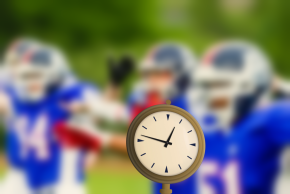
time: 12:47
